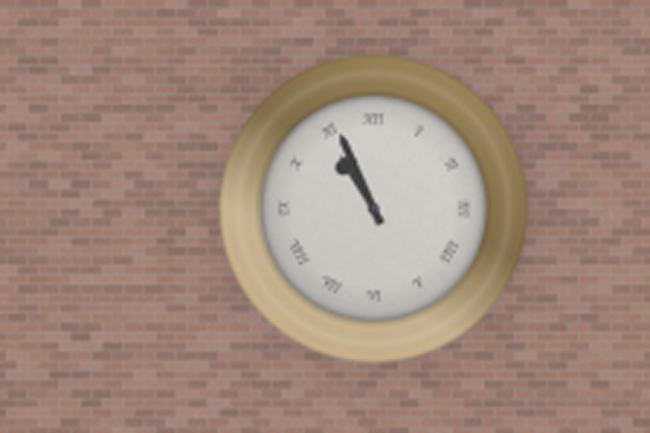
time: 10:56
